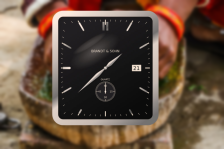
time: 1:38
